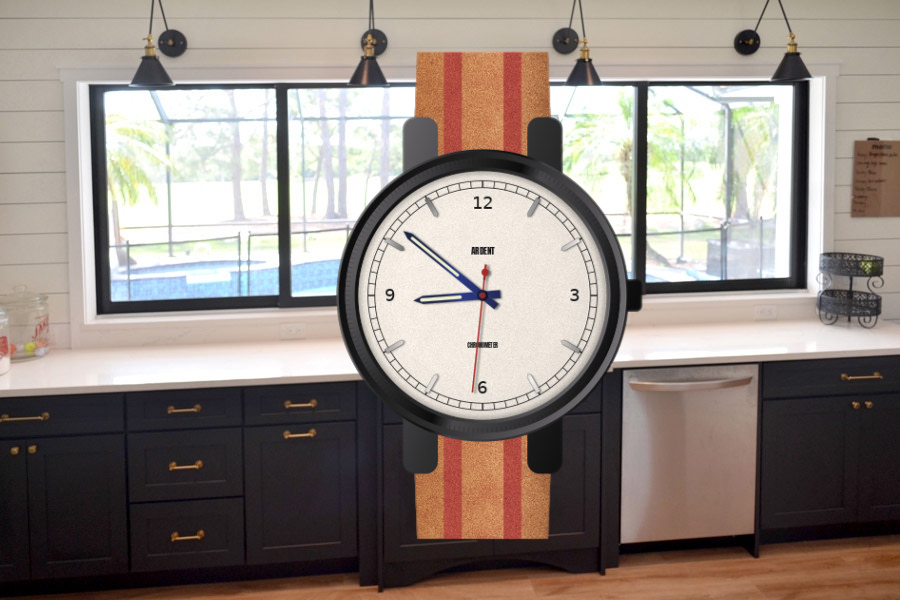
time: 8:51:31
